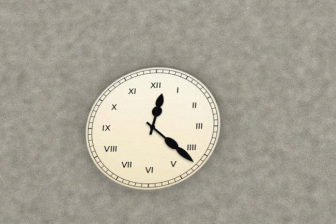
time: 12:22
